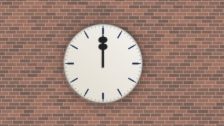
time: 12:00
